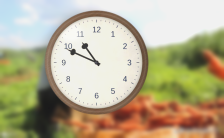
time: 10:49
